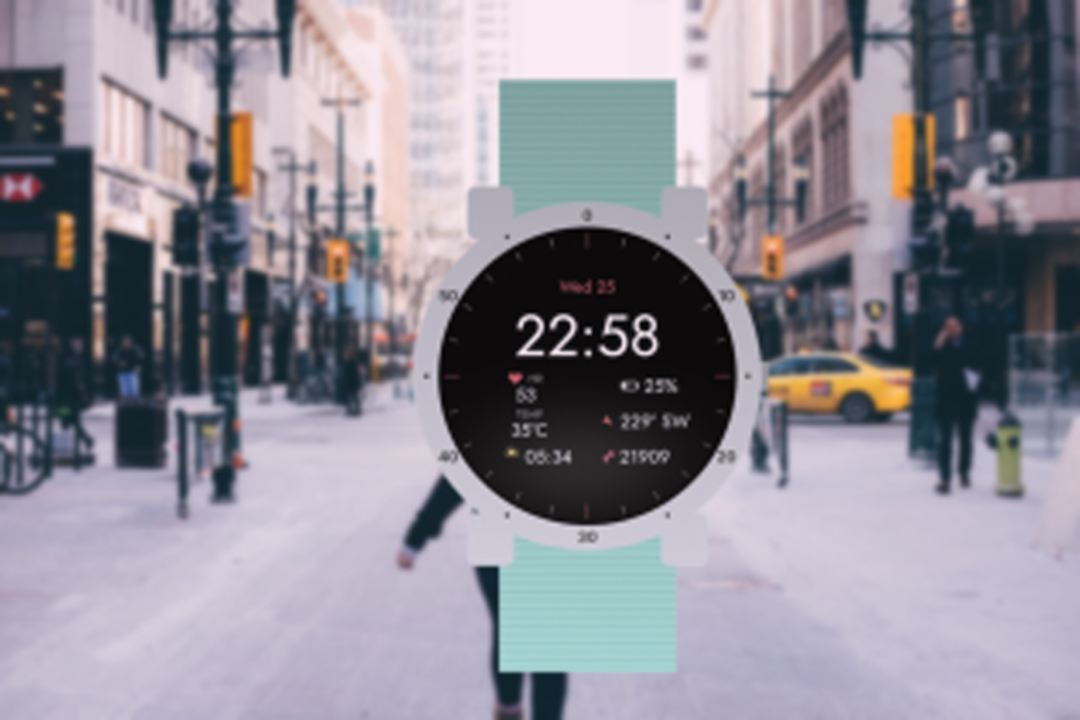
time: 22:58
